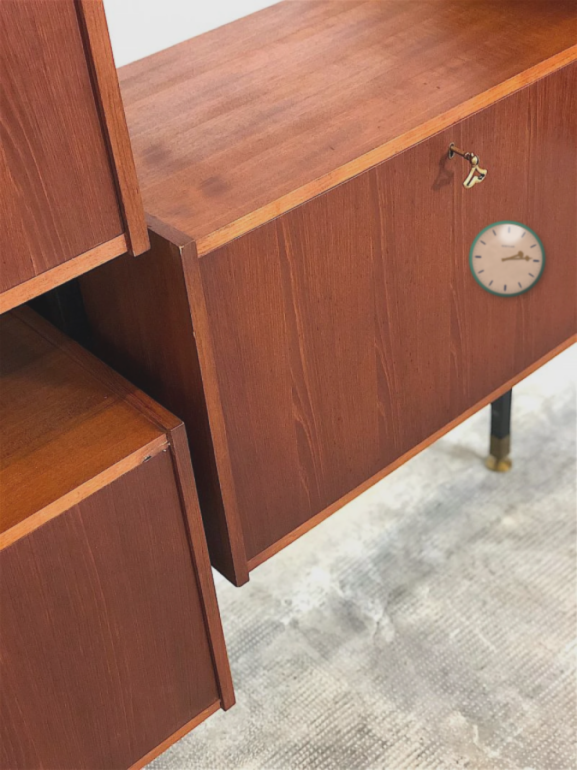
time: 2:14
